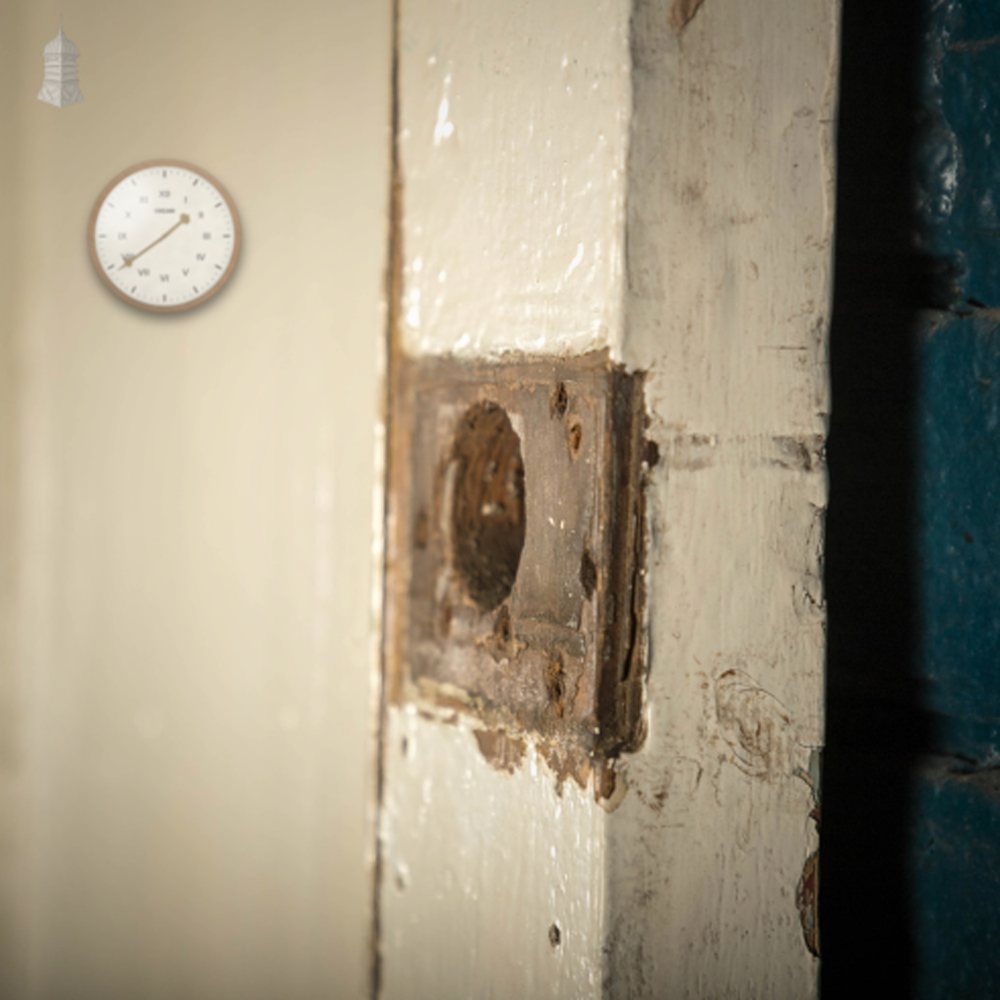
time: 1:39
